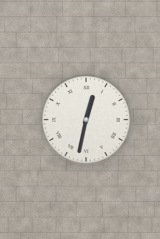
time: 12:32
